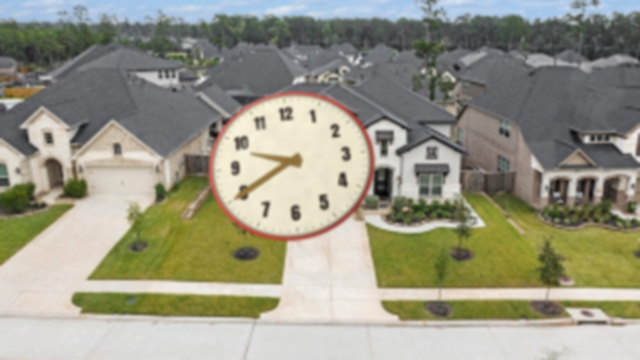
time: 9:40
